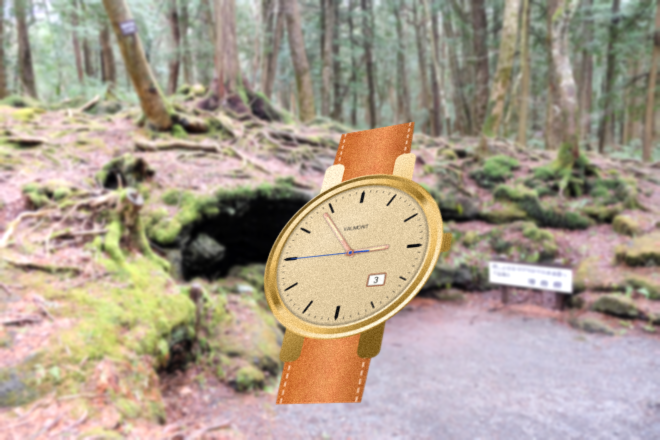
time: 2:53:45
